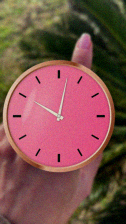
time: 10:02
